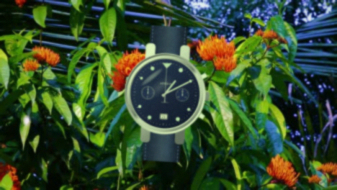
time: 1:10
